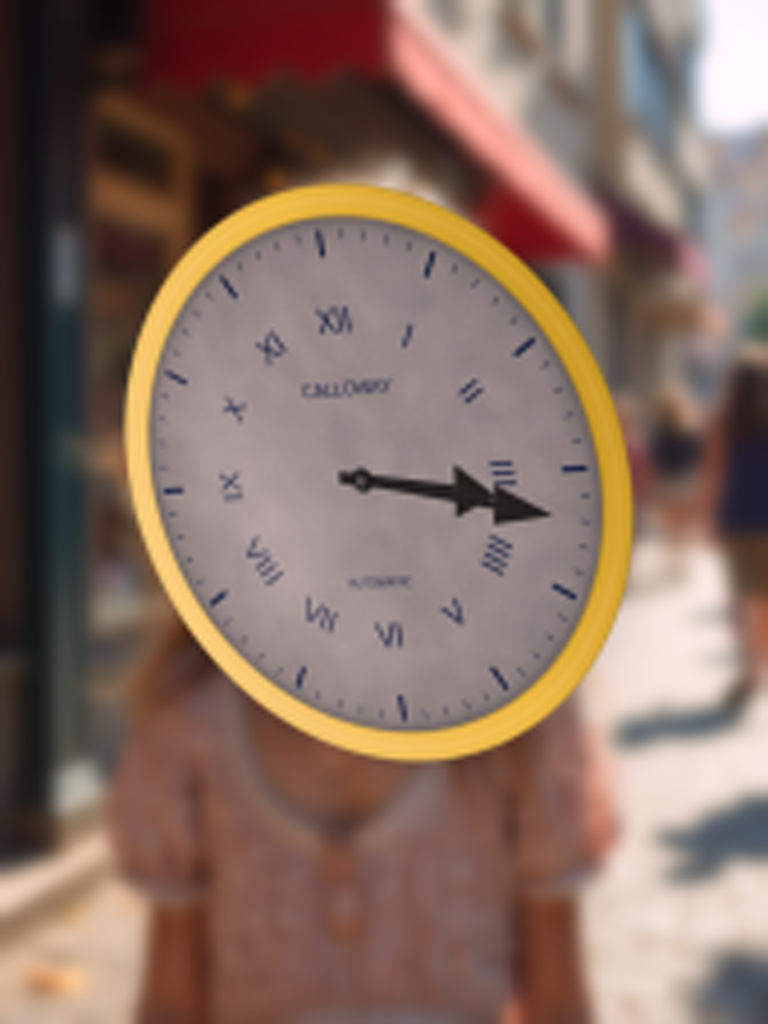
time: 3:17
